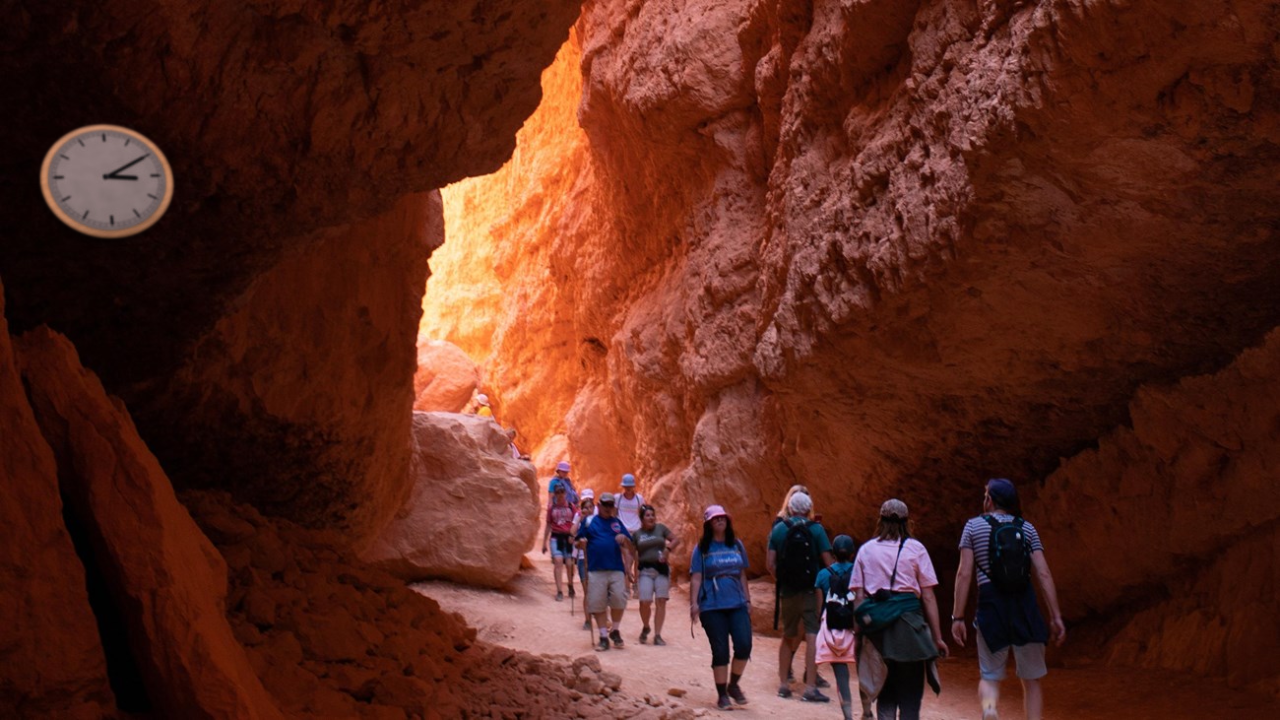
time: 3:10
